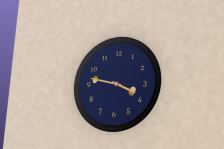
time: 3:47
